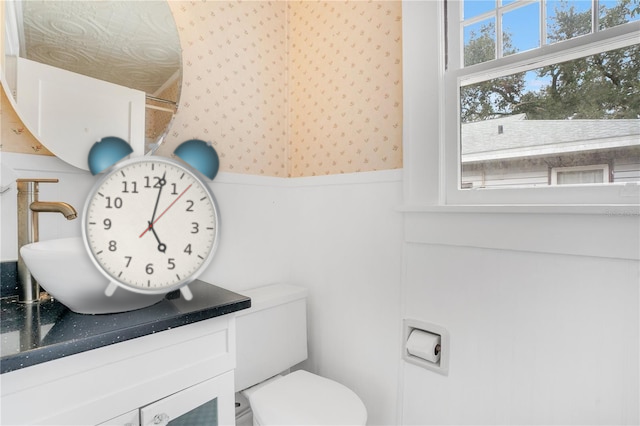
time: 5:02:07
